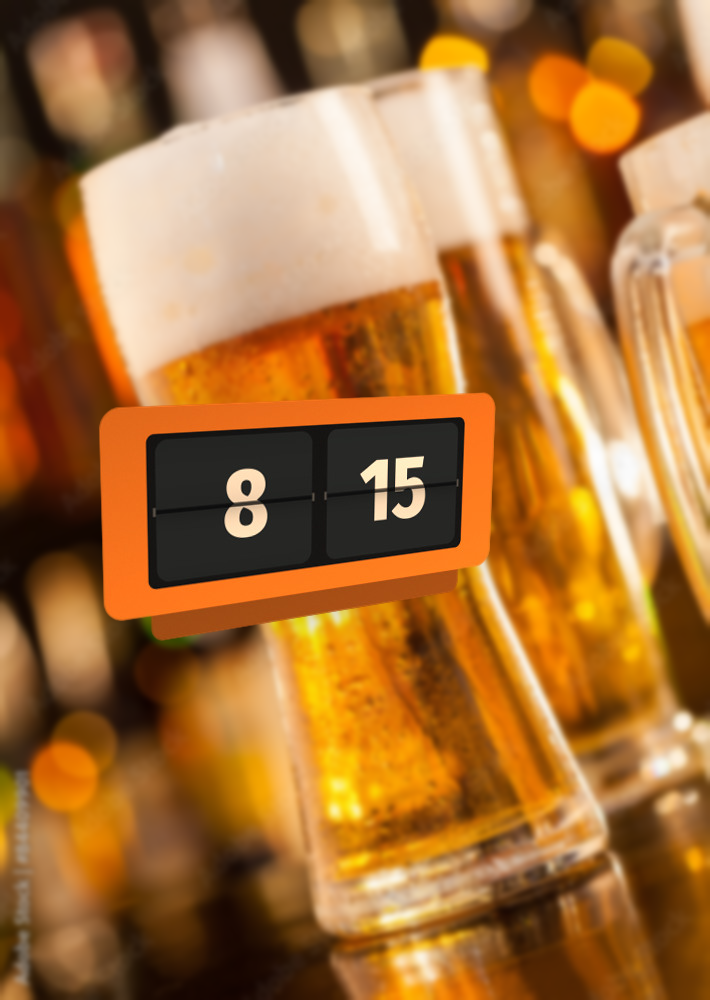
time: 8:15
